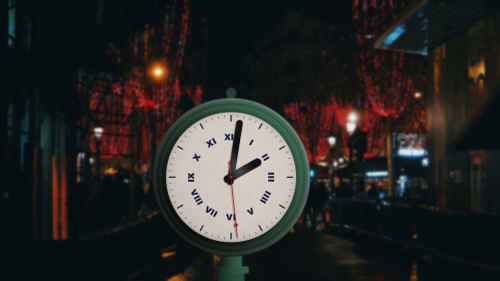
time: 2:01:29
